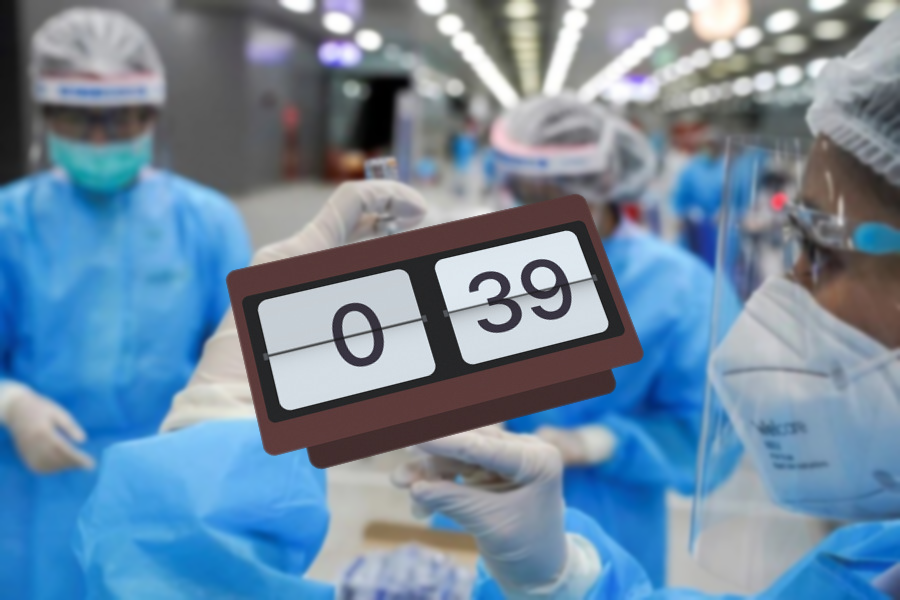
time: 0:39
